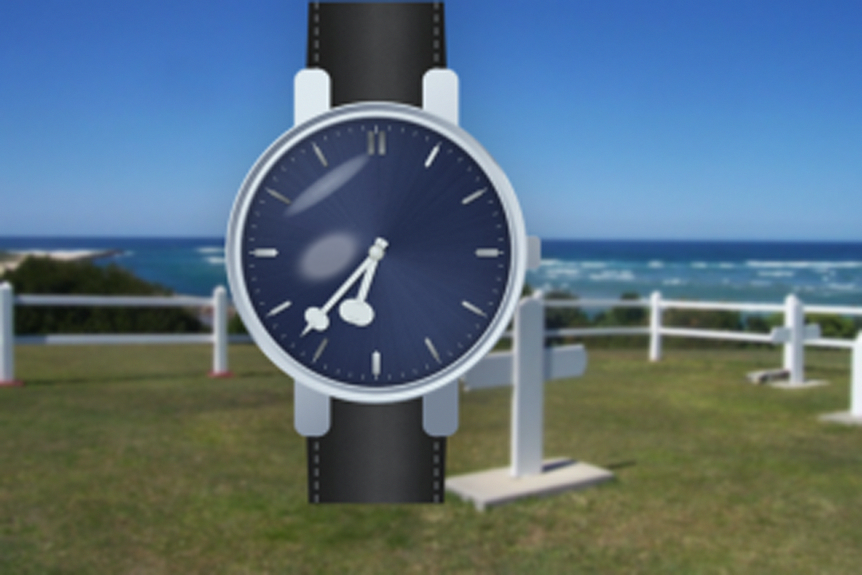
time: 6:37
